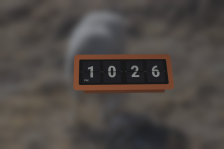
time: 10:26
